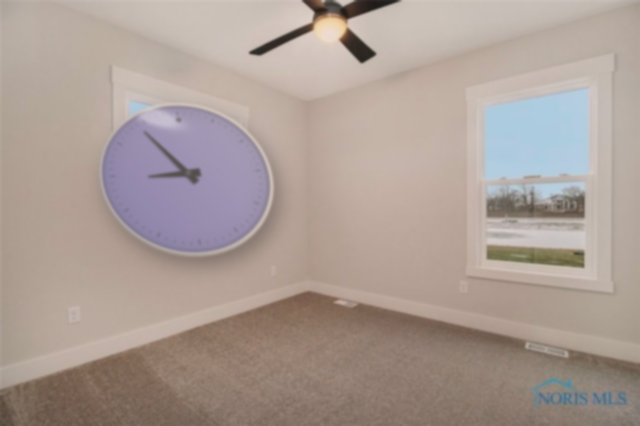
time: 8:54
